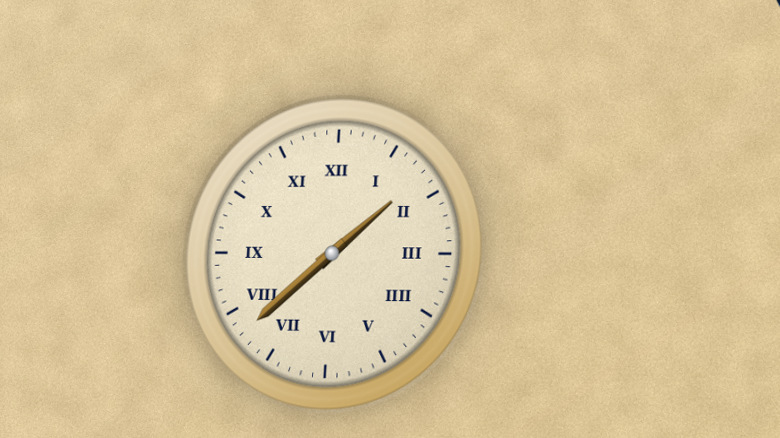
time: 1:38
